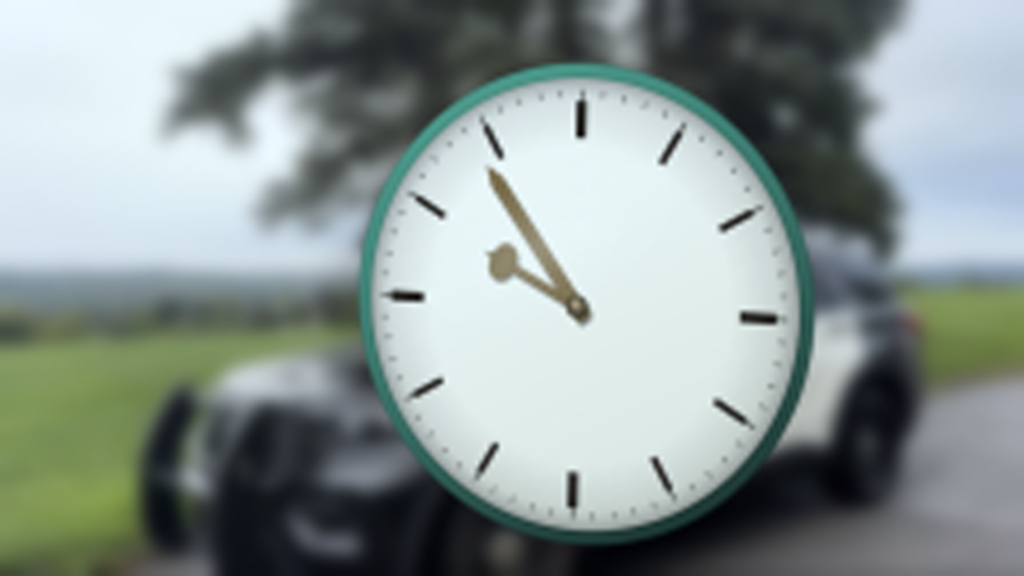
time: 9:54
